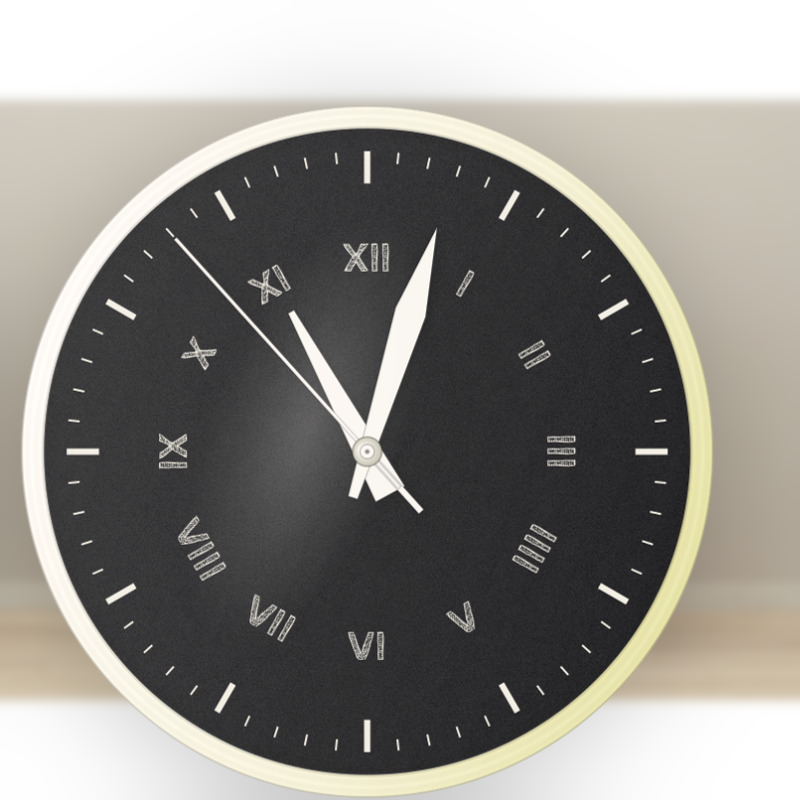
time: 11:02:53
